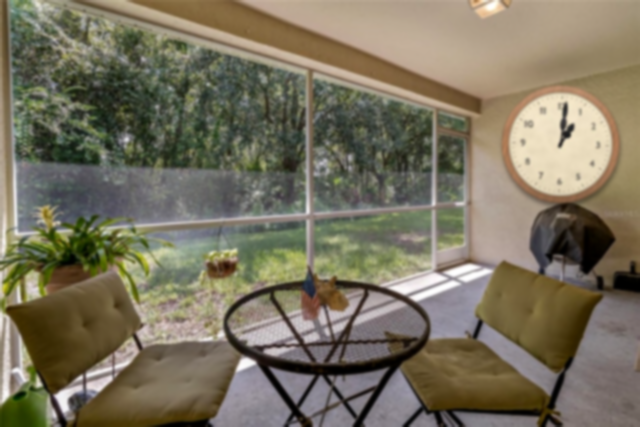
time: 1:01
